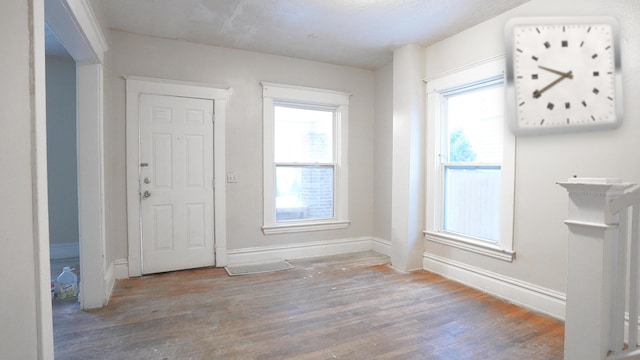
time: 9:40
